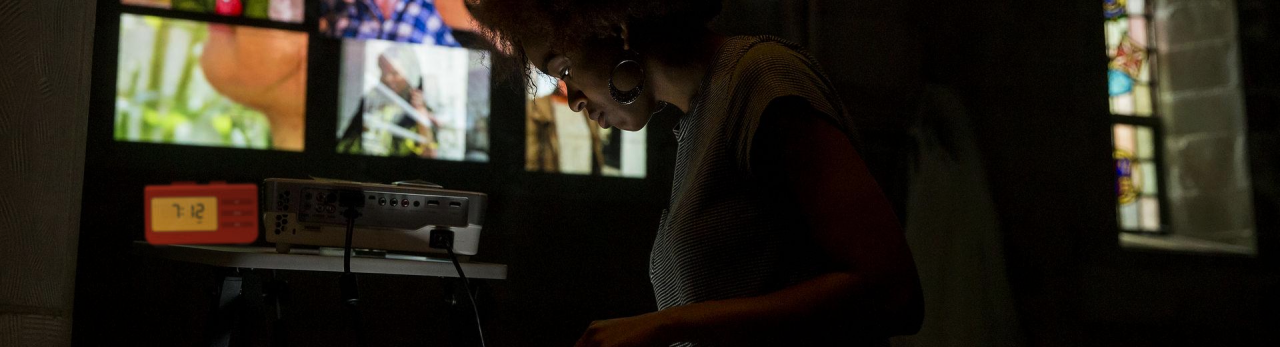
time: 7:12
